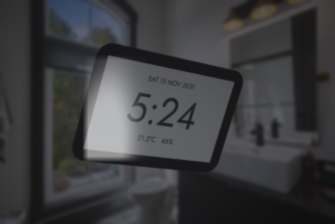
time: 5:24
